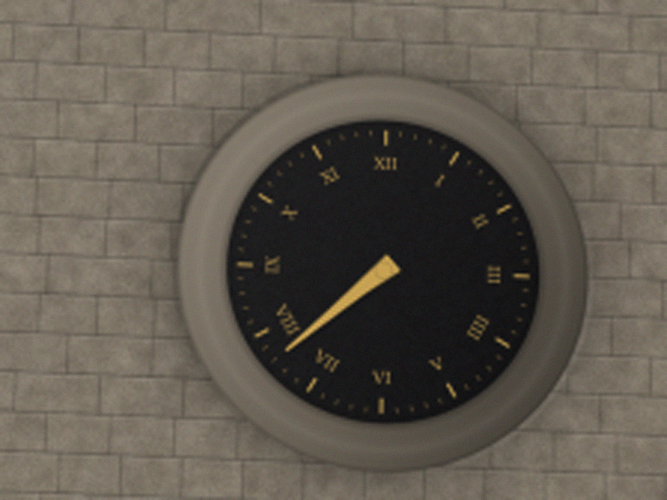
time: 7:38
